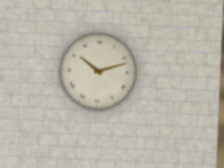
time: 10:12
